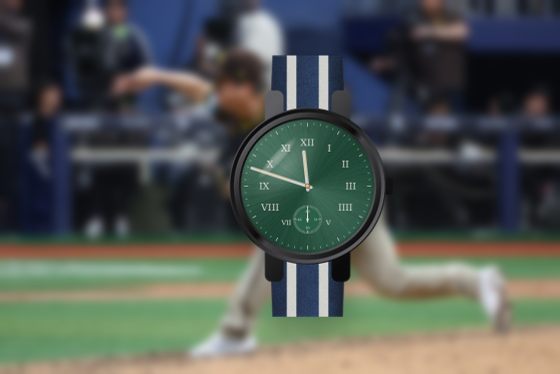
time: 11:48
